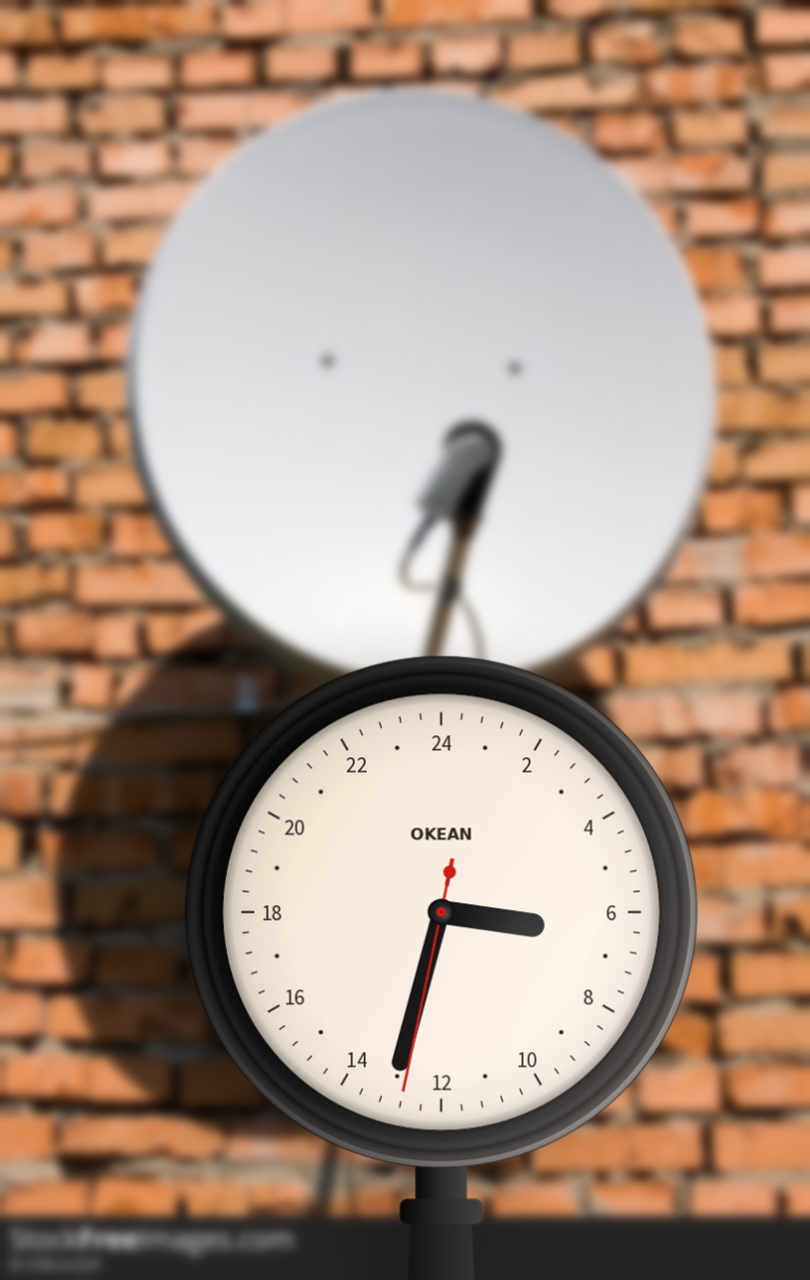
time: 6:32:32
